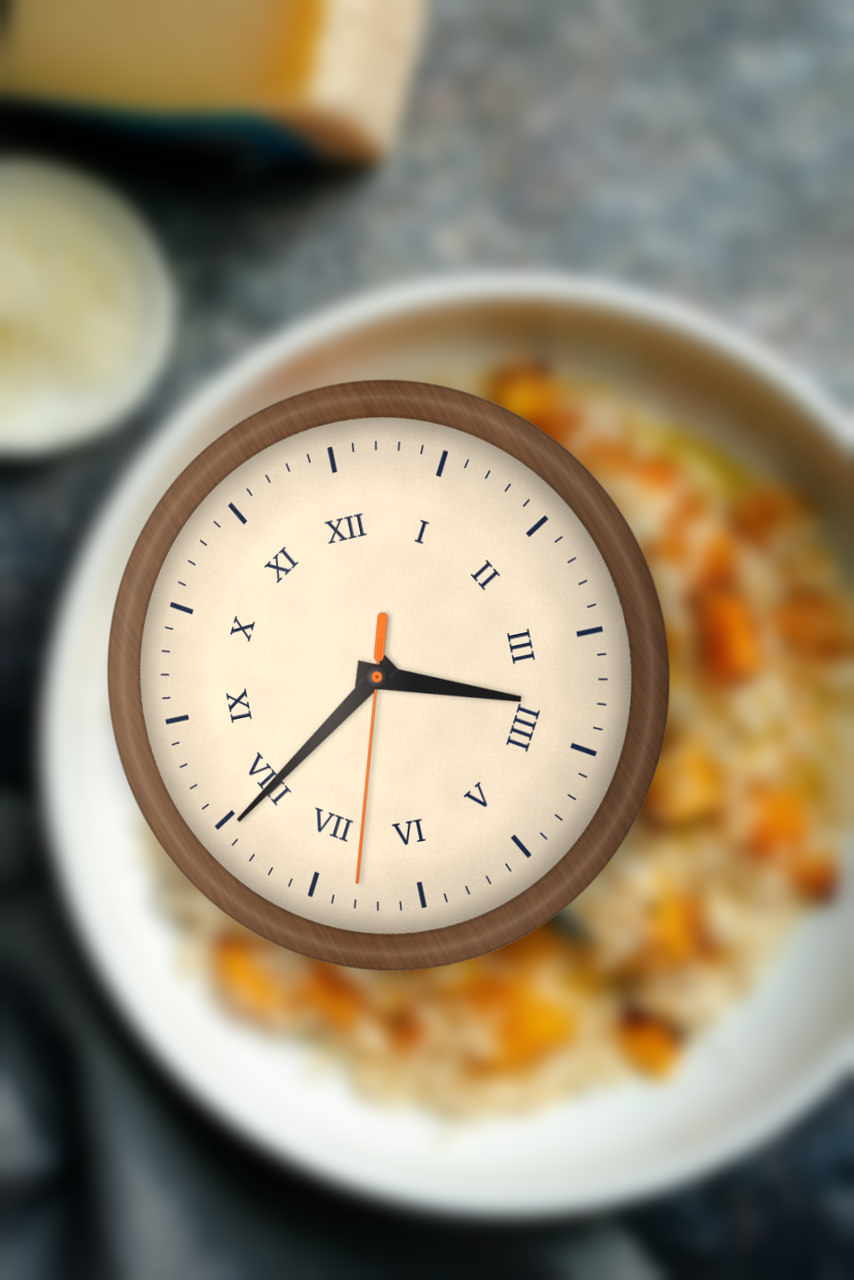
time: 3:39:33
